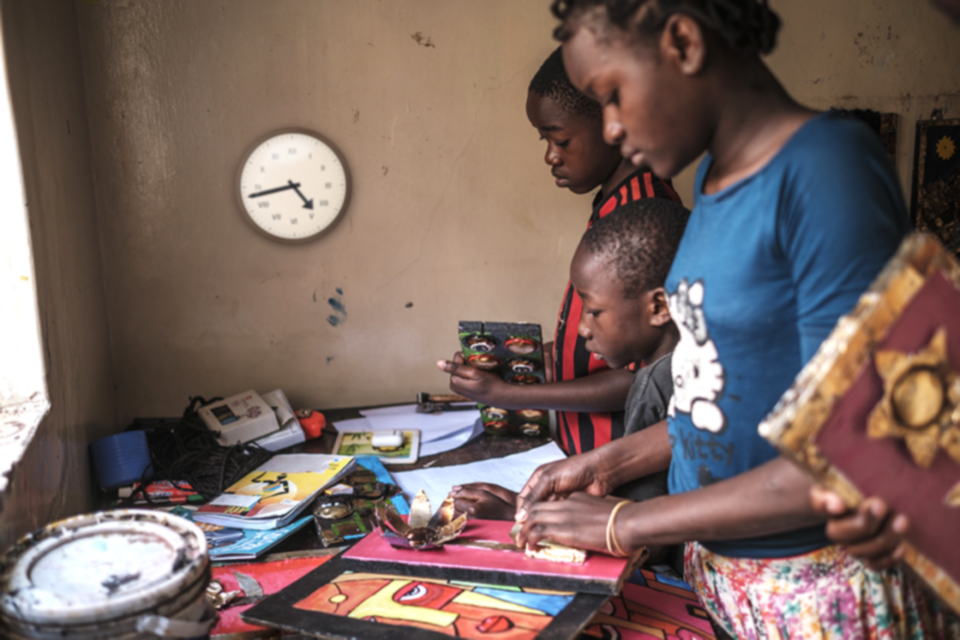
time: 4:43
